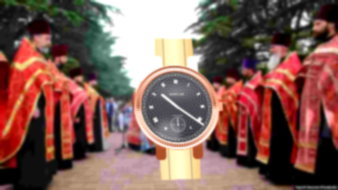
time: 10:21
